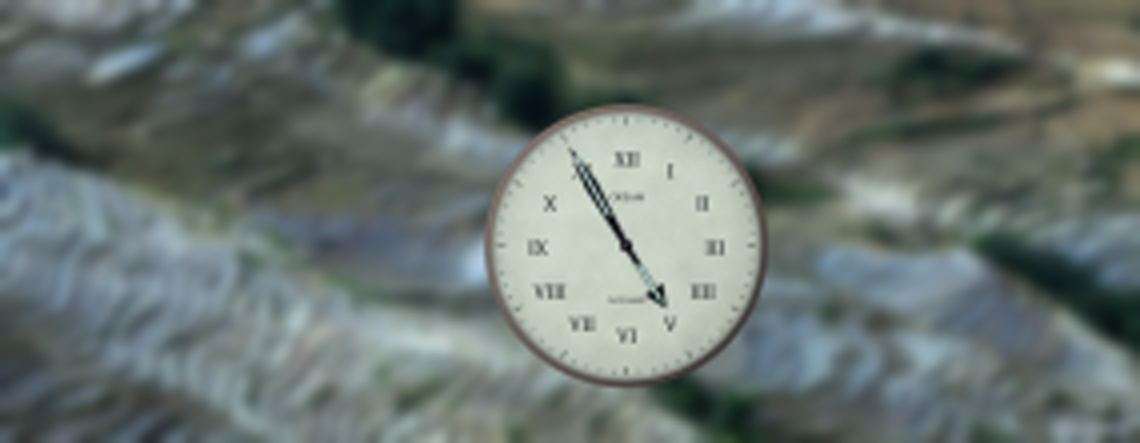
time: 4:55
